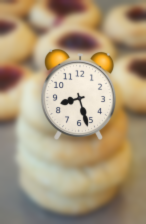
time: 8:27
